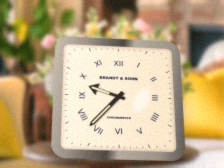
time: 9:37
